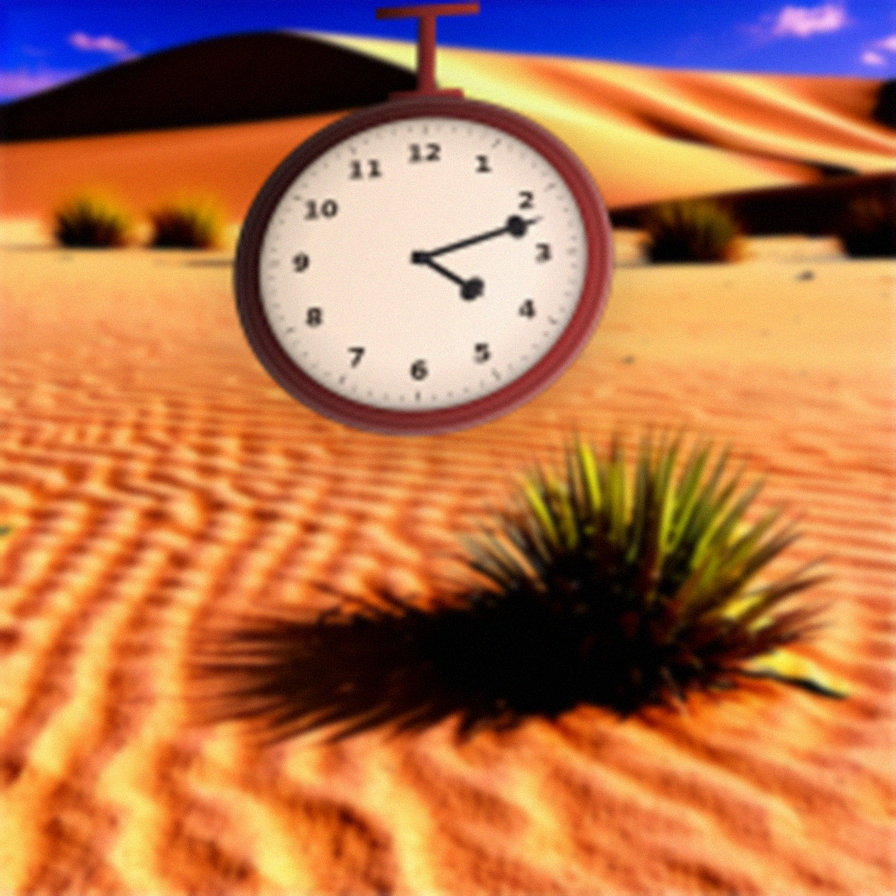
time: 4:12
